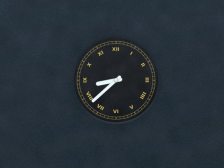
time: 8:38
